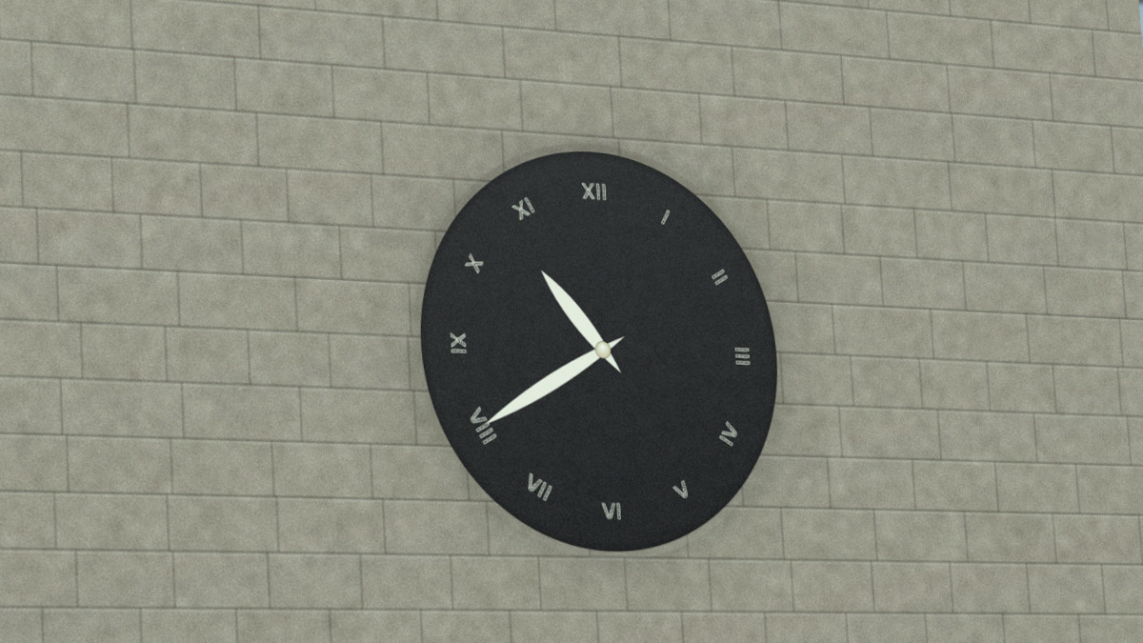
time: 10:40
